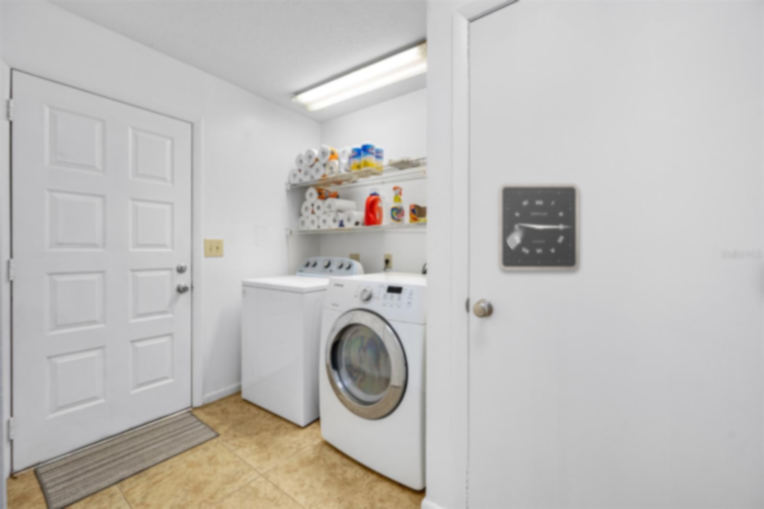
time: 9:15
